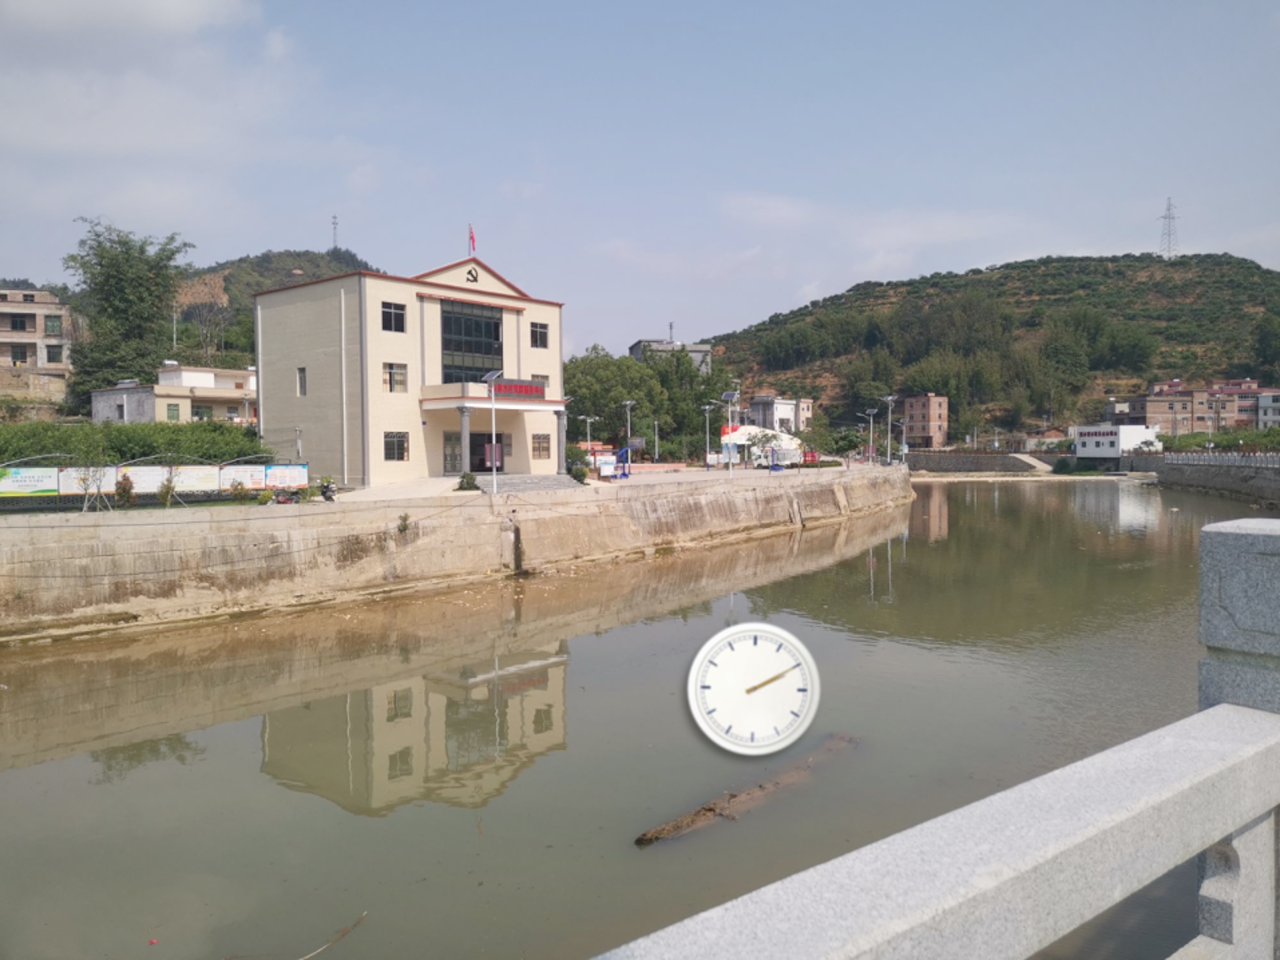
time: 2:10
